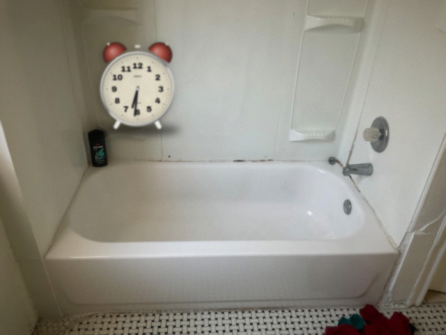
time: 6:31
